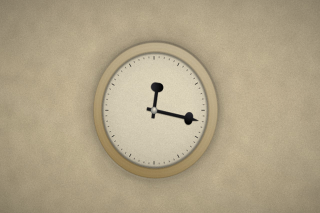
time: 12:17
